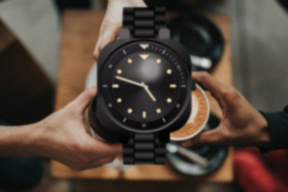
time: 4:48
